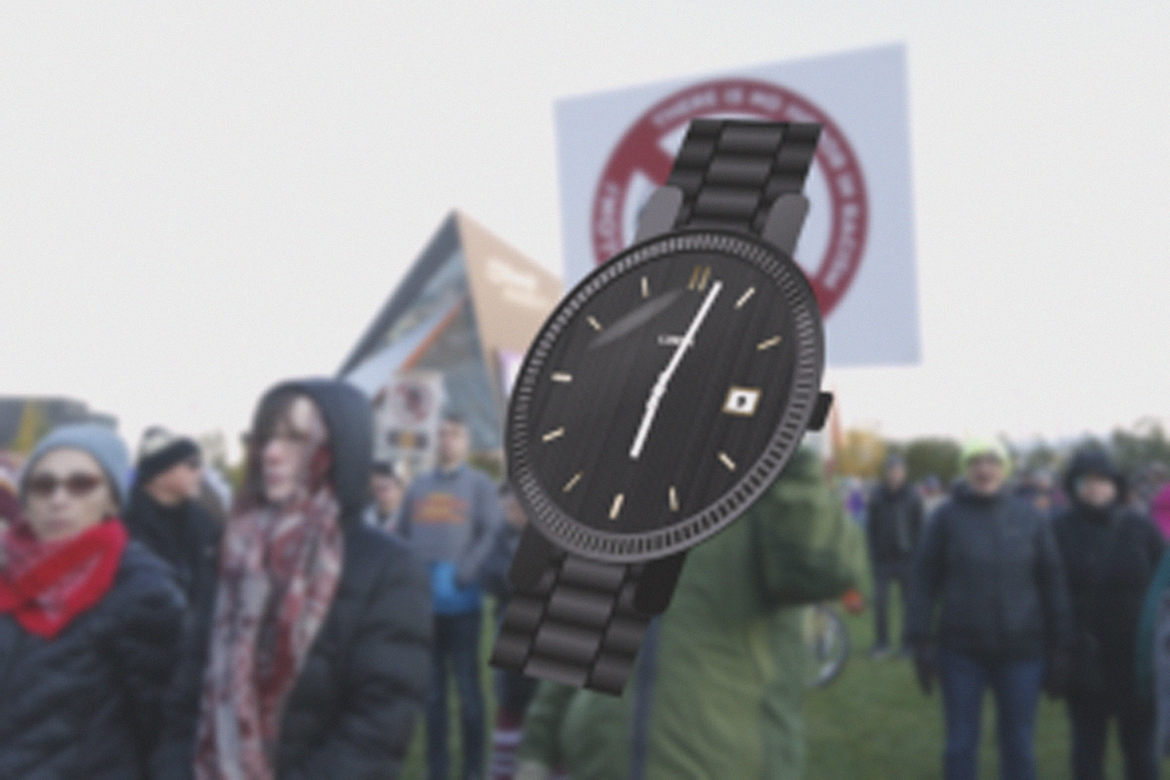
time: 6:02
